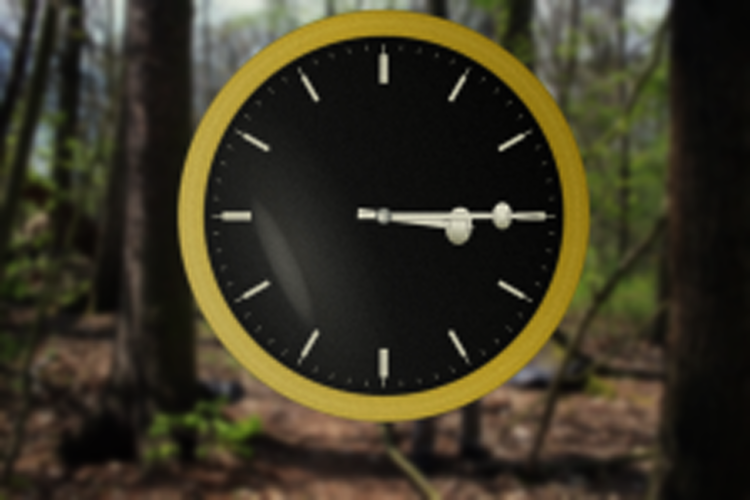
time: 3:15
